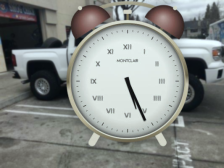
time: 5:26
